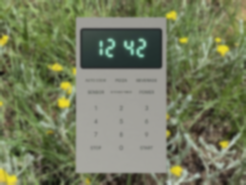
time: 12:42
